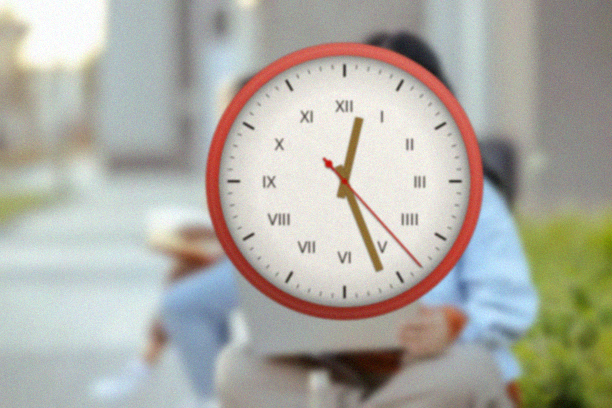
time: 12:26:23
